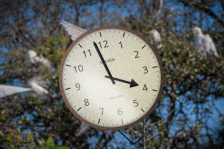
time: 3:58
